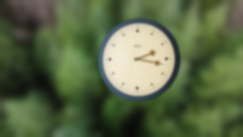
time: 2:17
